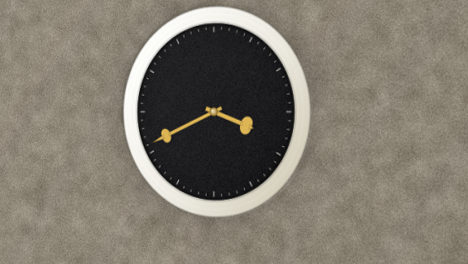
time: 3:41
